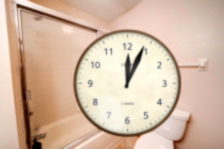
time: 12:04
